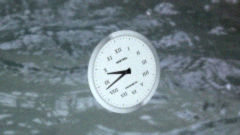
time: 9:43
